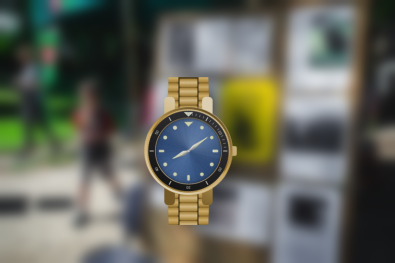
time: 8:09
